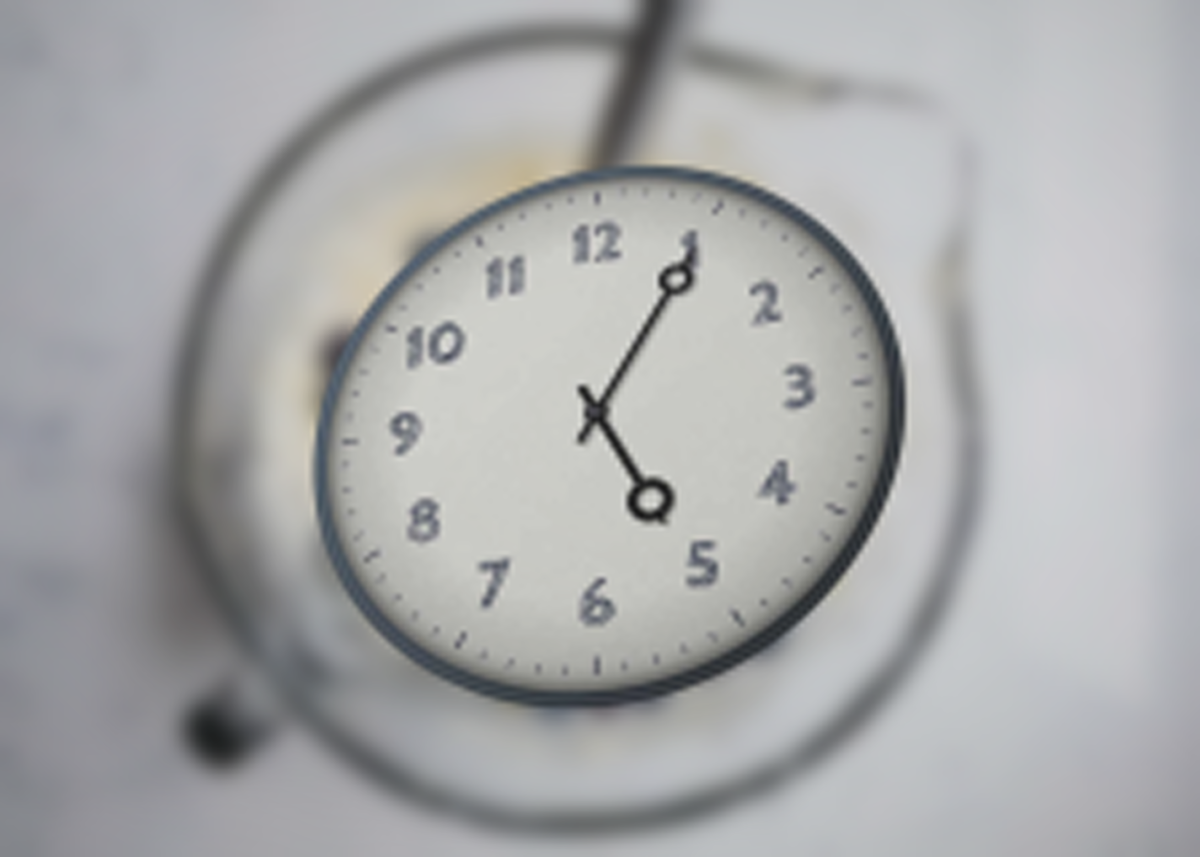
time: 5:05
